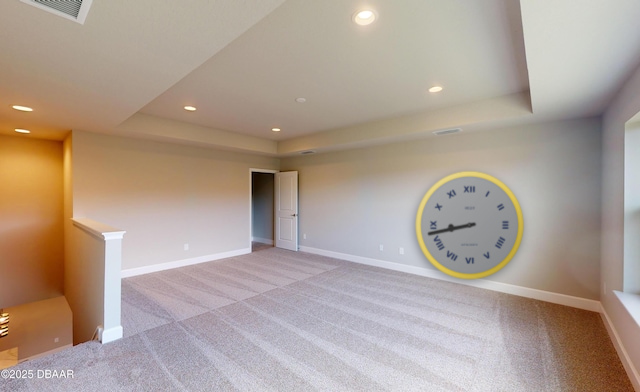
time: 8:43
